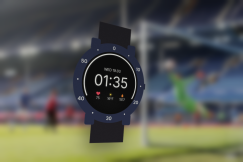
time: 1:35
